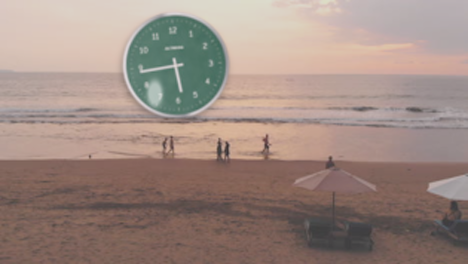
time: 5:44
